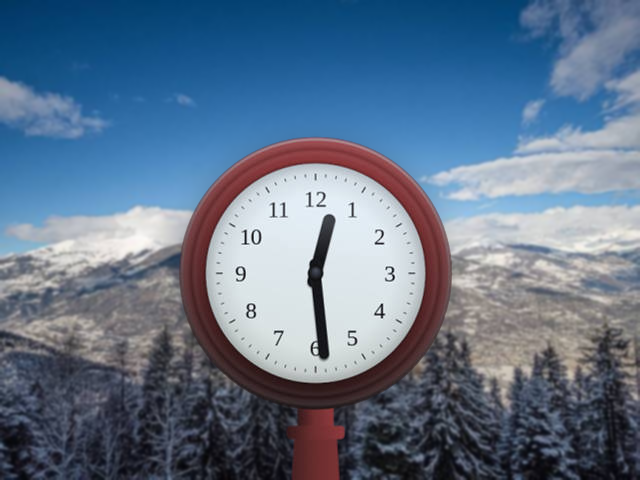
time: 12:29
